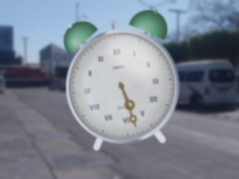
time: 5:28
